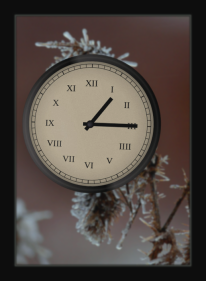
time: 1:15
